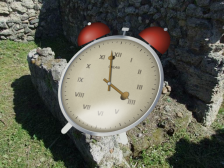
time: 3:58
